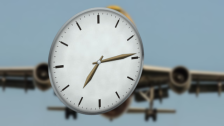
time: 7:14
